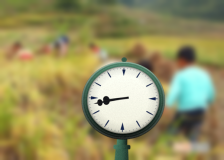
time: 8:43
